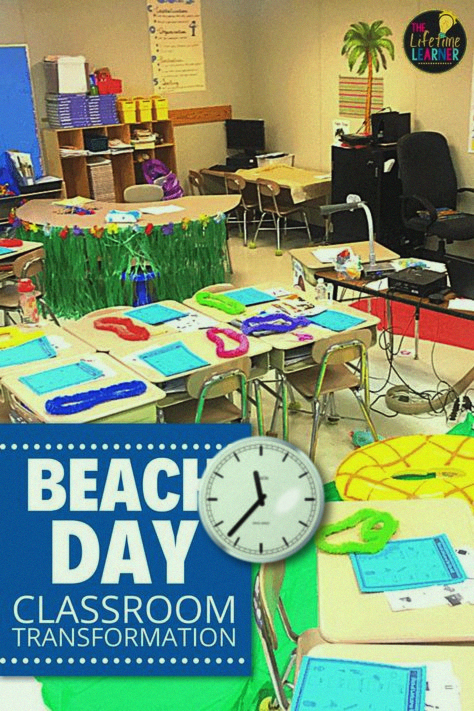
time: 11:37
